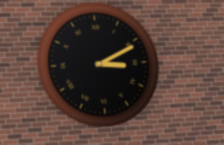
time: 3:11
